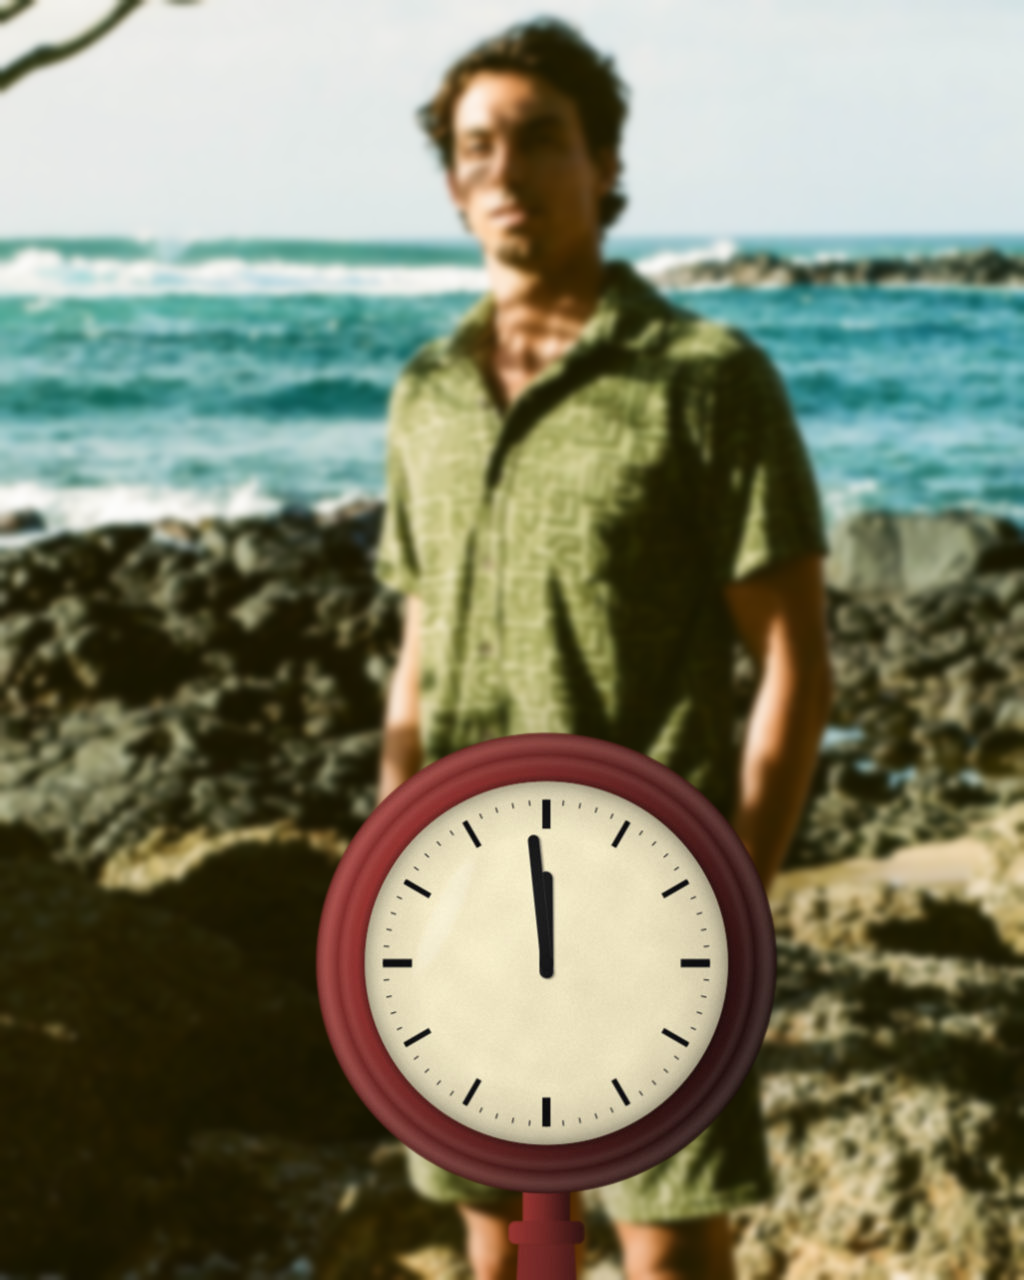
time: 11:59
